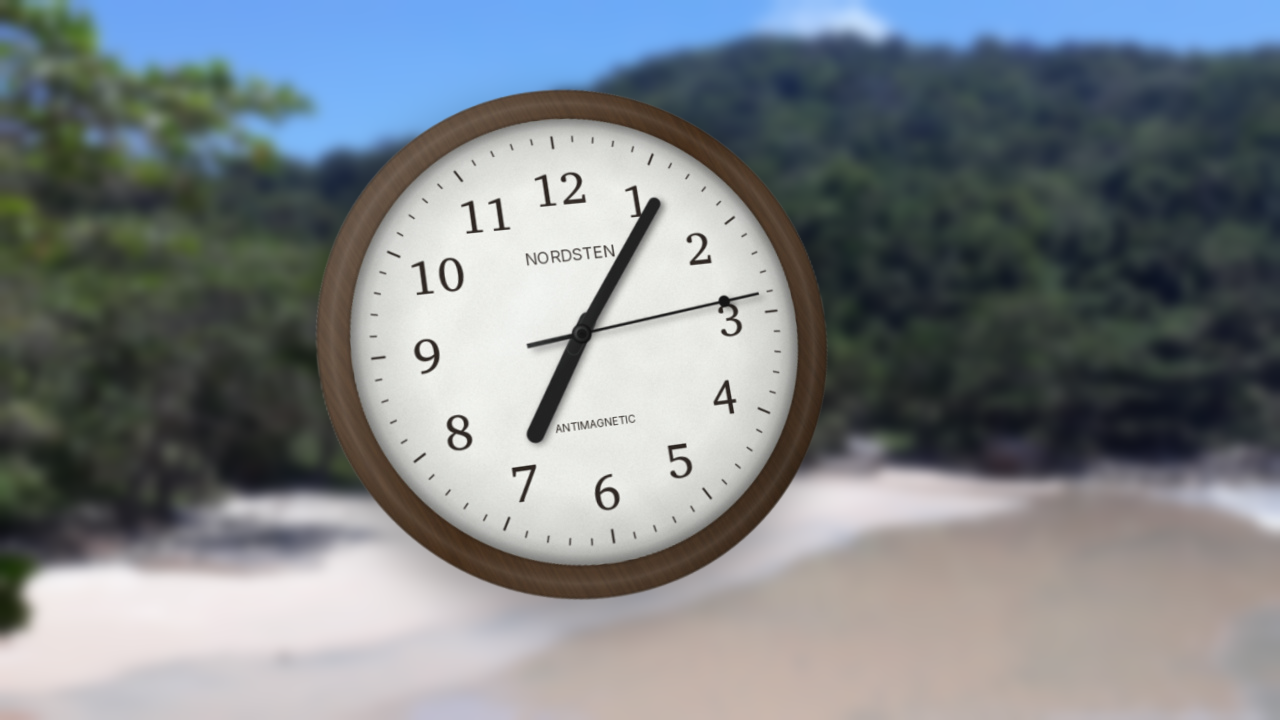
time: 7:06:14
